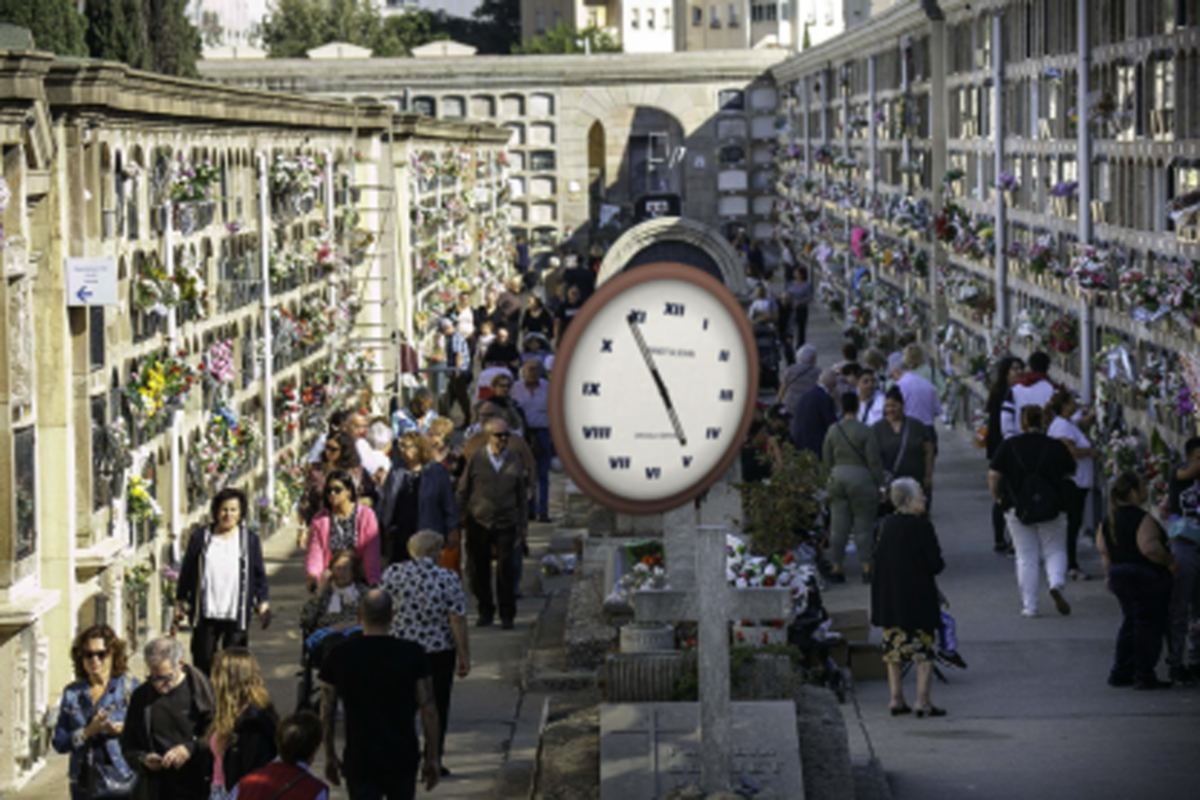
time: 4:54
